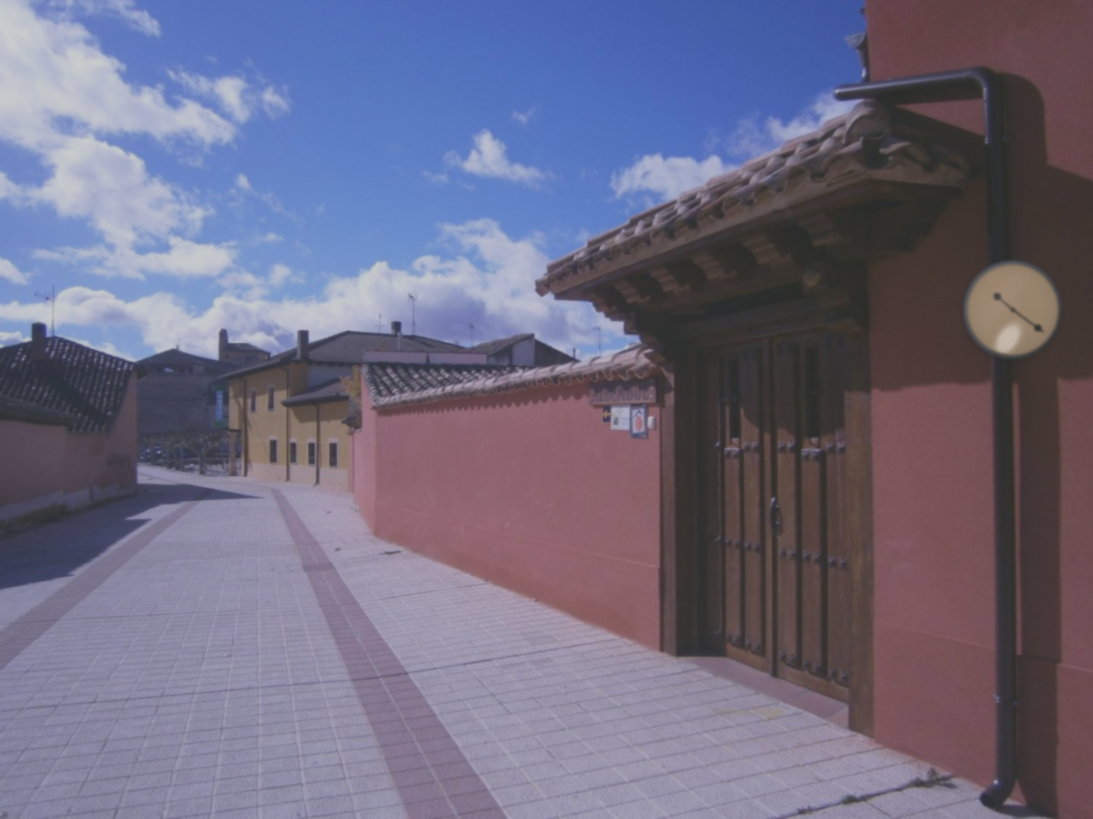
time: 10:21
